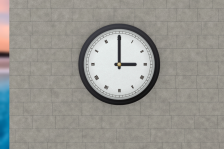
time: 3:00
